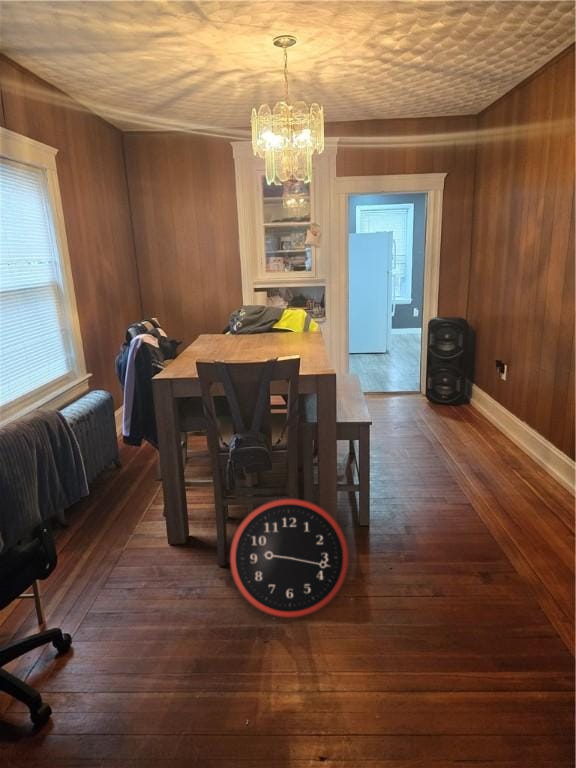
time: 9:17
